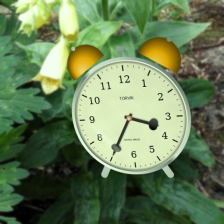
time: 3:35
